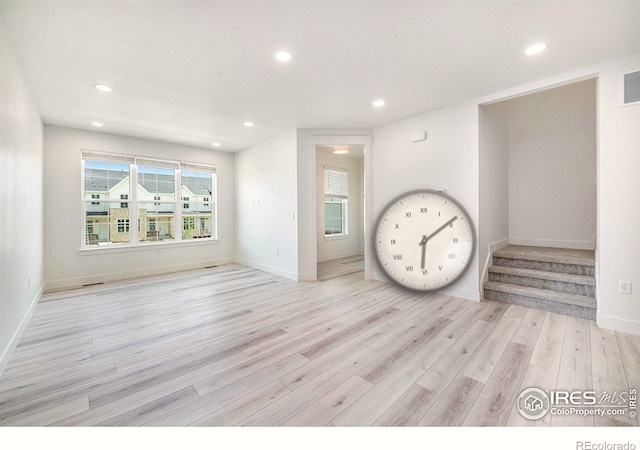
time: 6:09
